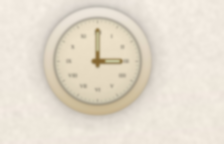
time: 3:00
